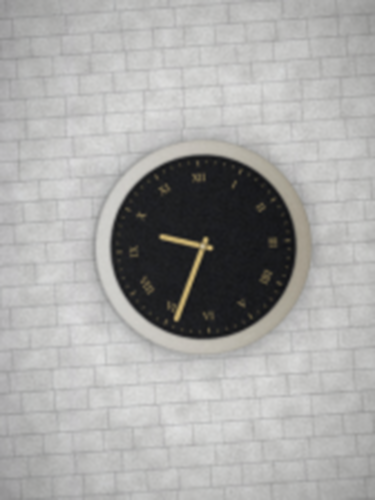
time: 9:34
